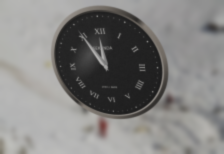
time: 11:55
